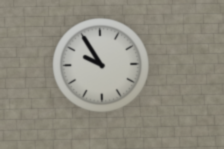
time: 9:55
